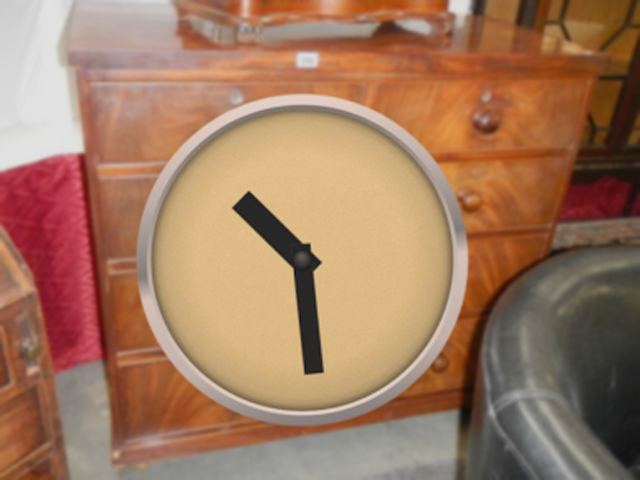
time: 10:29
